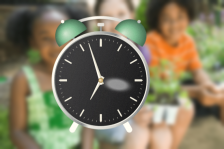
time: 6:57
